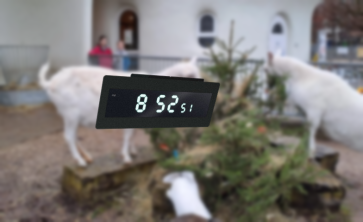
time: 8:52:51
